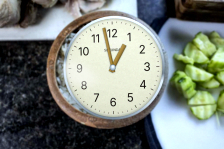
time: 12:58
